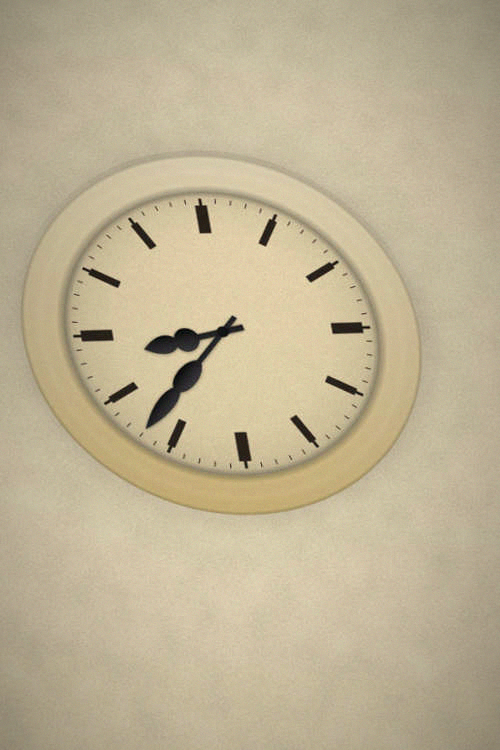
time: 8:37
